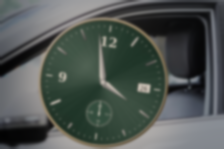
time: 3:58
